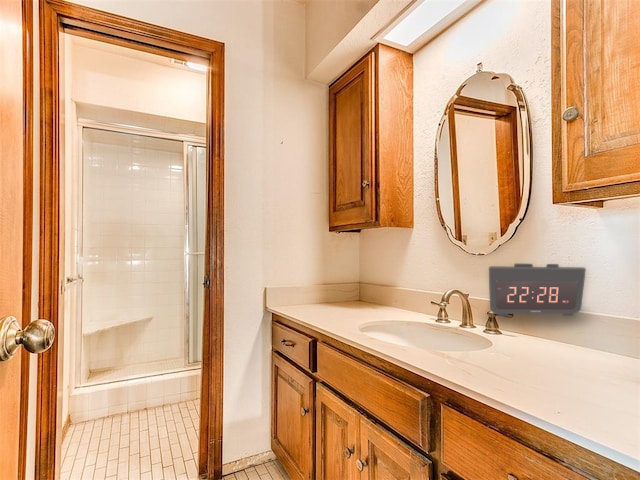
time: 22:28
